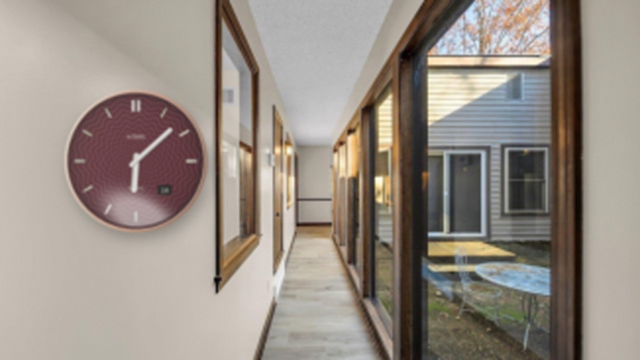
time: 6:08
